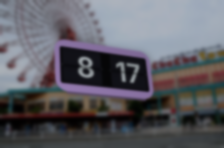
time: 8:17
